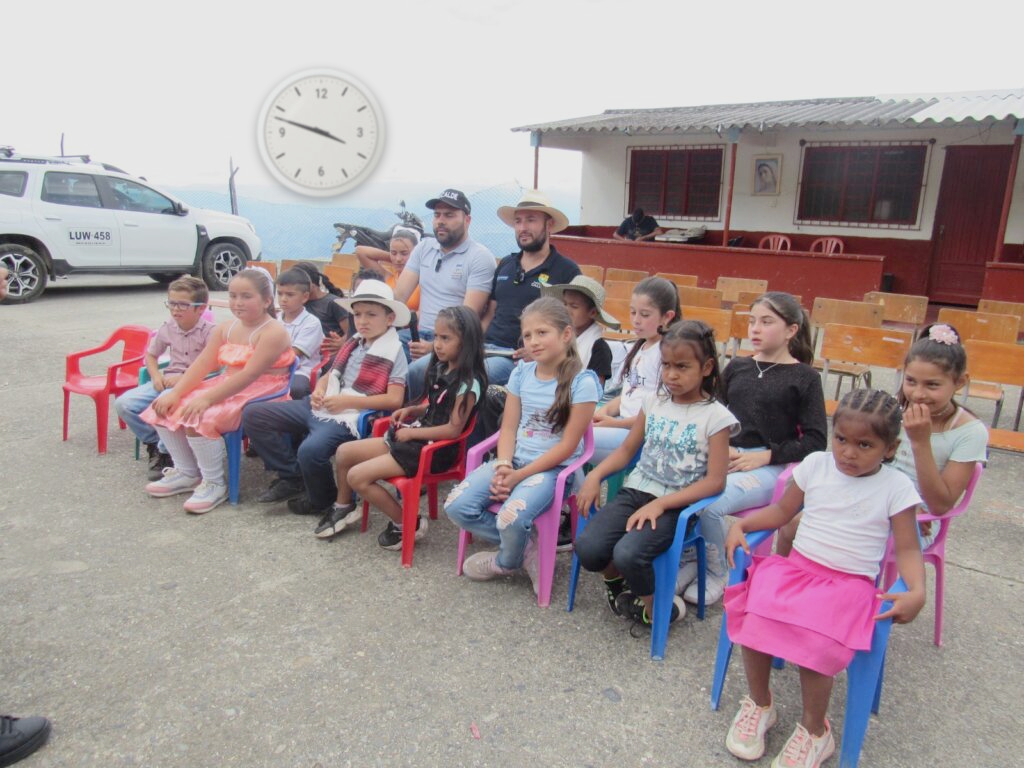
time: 3:48
